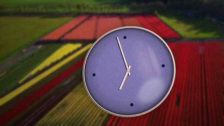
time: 6:58
